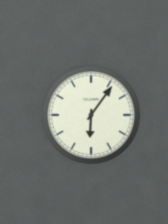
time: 6:06
